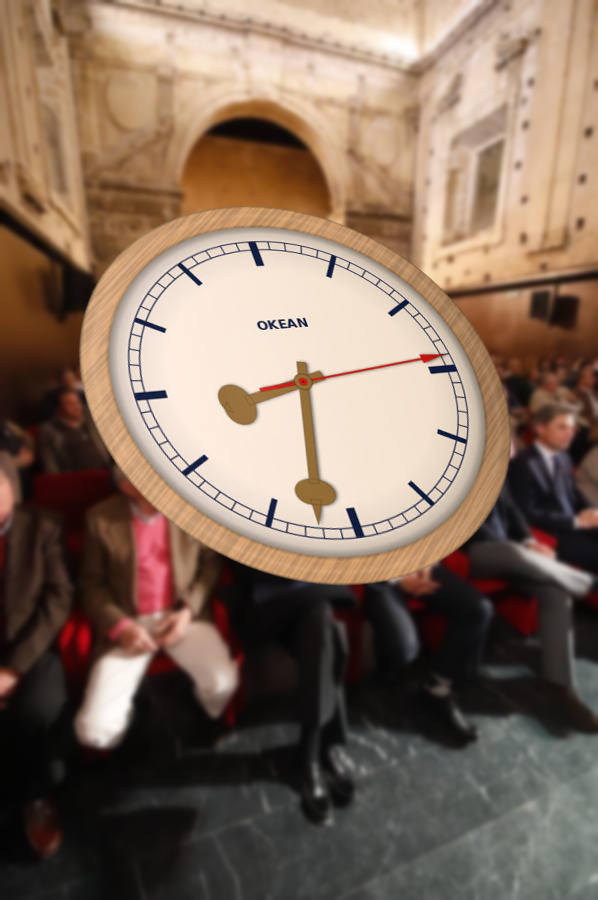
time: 8:32:14
